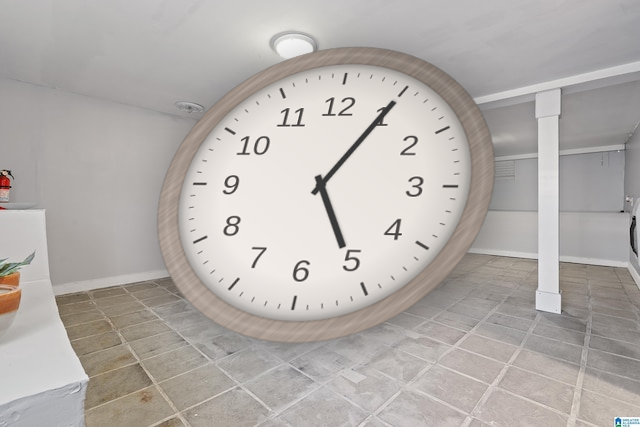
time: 5:05
